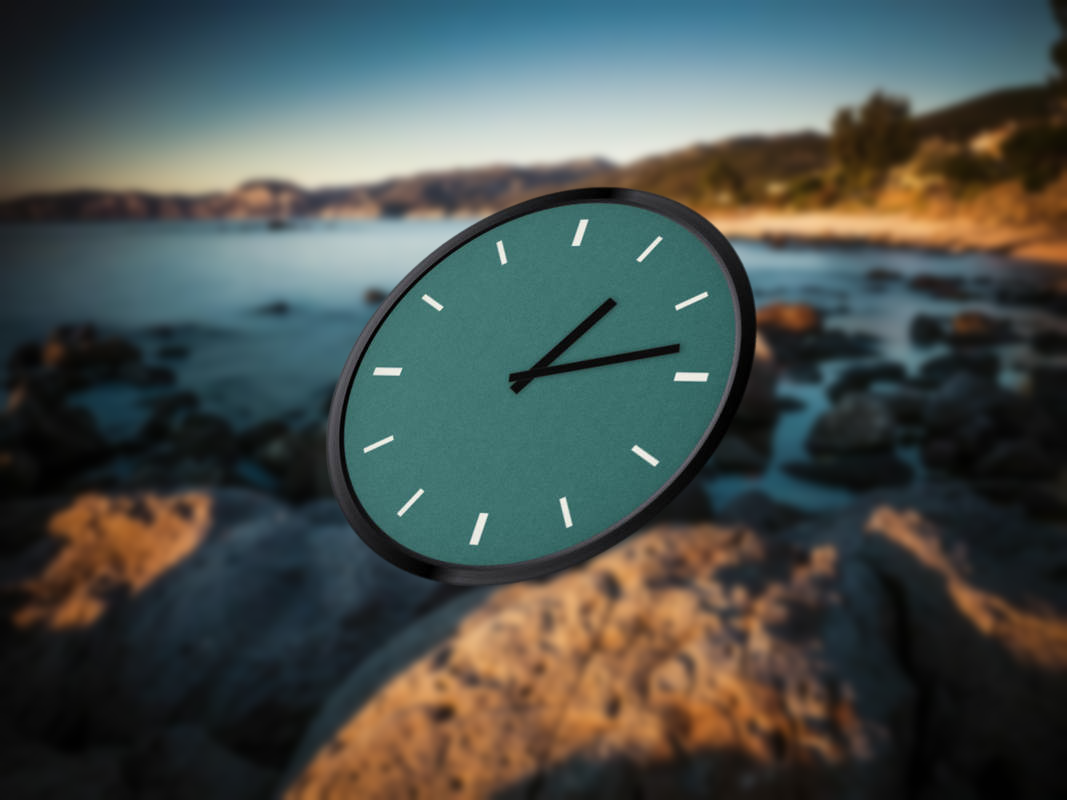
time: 1:13
